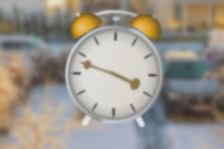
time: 3:48
